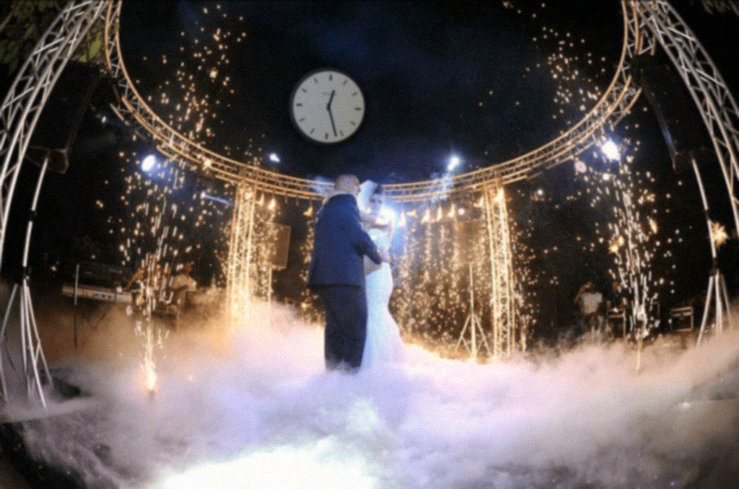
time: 12:27
